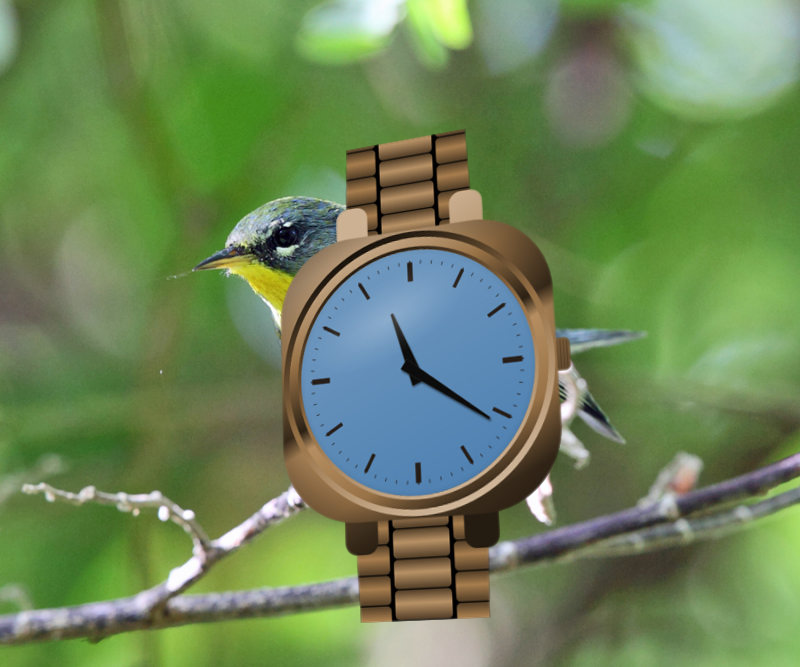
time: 11:21
